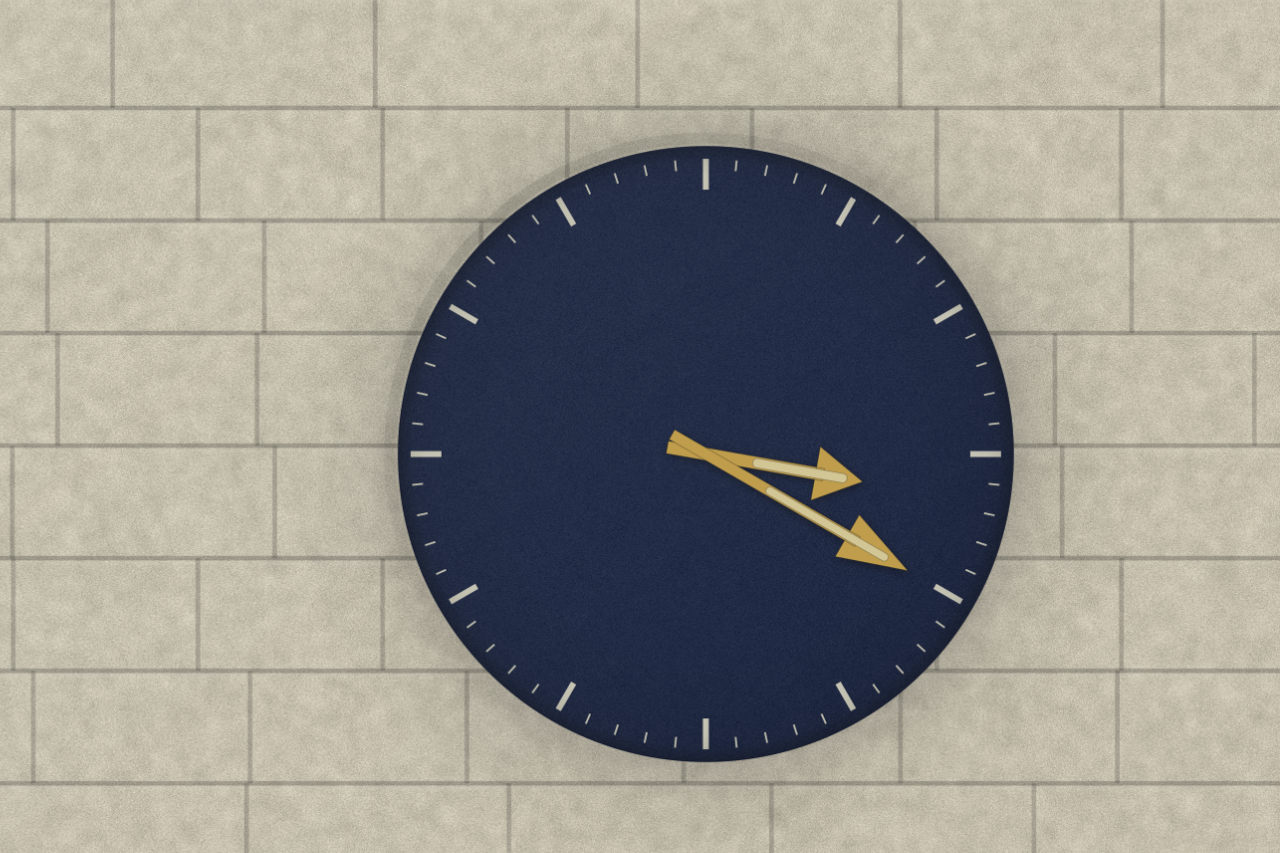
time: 3:20
